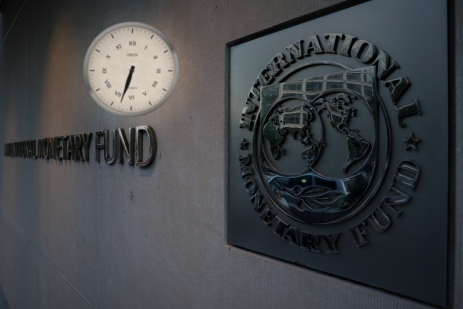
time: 6:33
